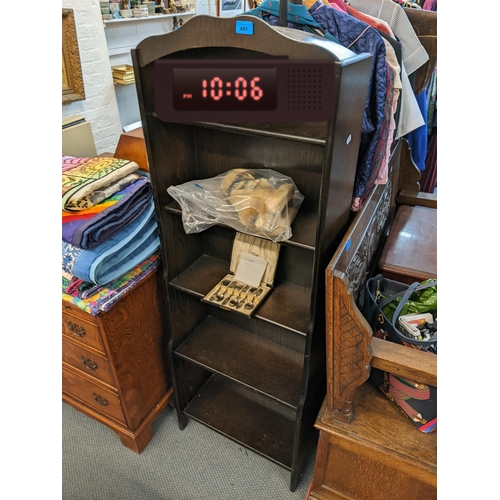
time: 10:06
